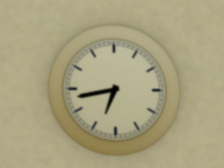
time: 6:43
